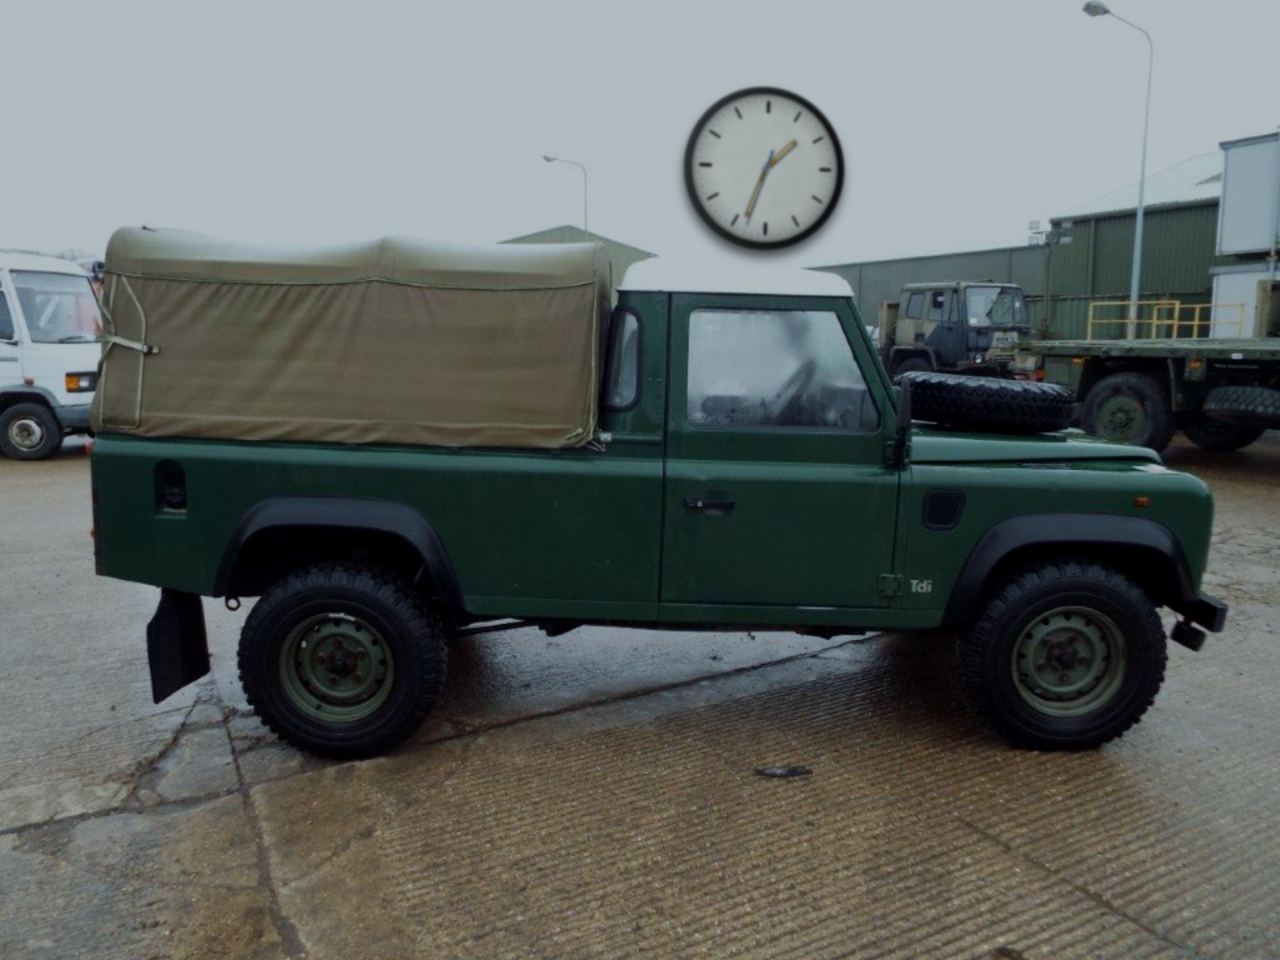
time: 1:33:33
